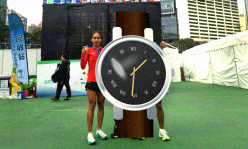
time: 1:31
